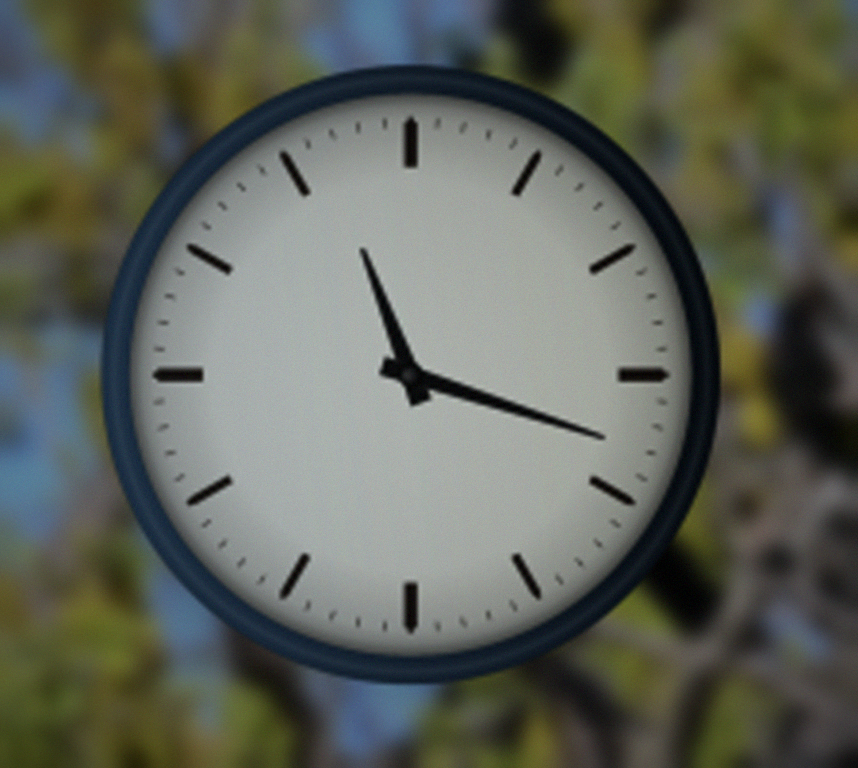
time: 11:18
